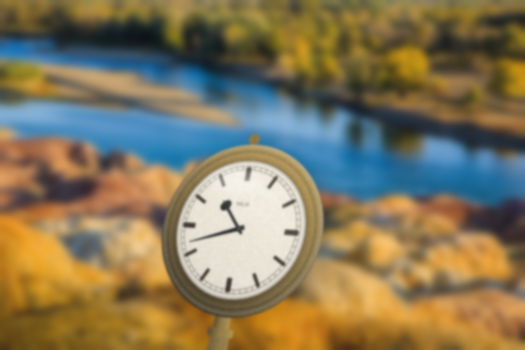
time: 10:42
